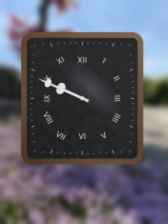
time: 9:49
